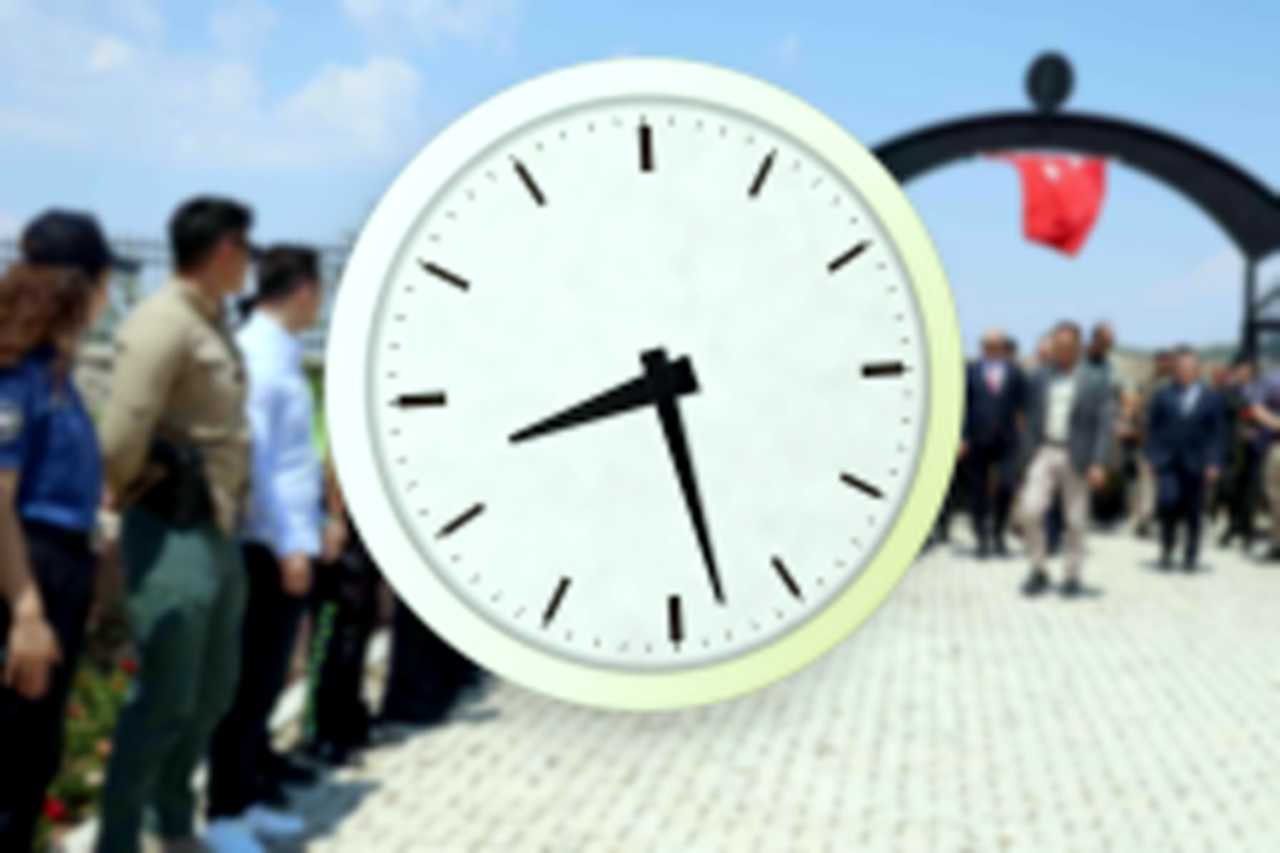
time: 8:28
